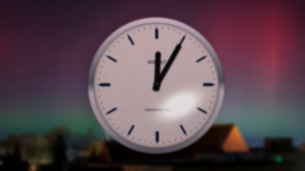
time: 12:05
